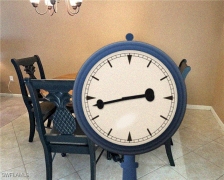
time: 2:43
